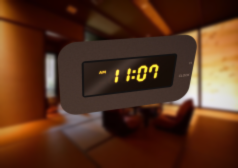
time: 11:07
